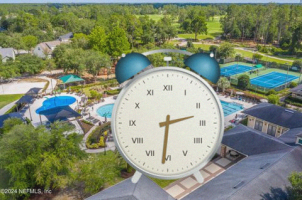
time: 2:31
